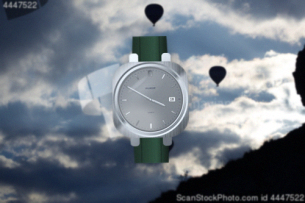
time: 3:50
